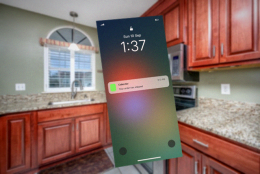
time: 1:37
